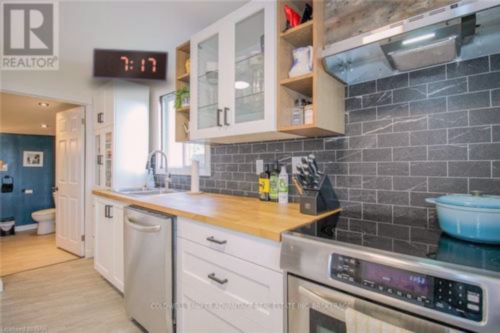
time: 7:17
